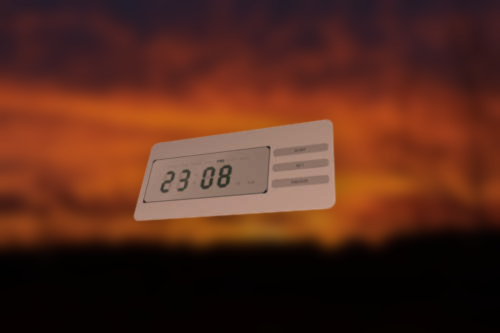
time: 23:08
